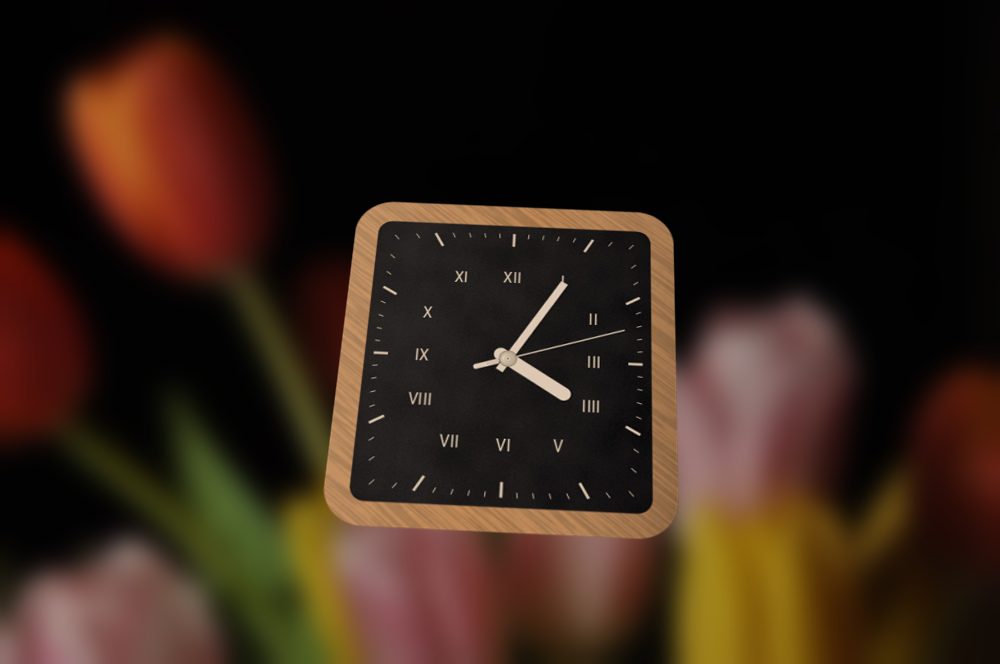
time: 4:05:12
